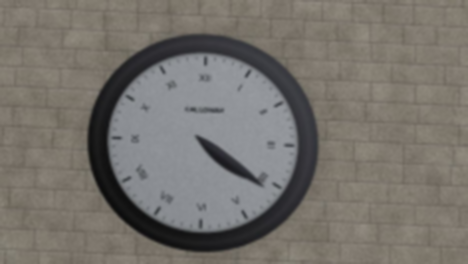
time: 4:21
